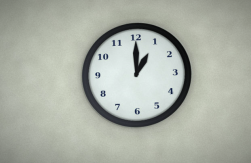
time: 1:00
